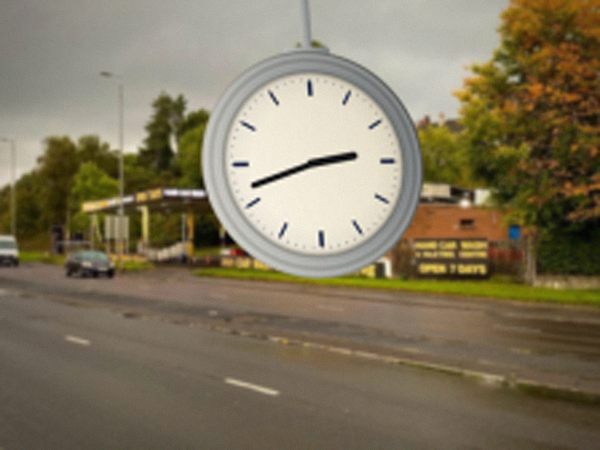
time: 2:42
